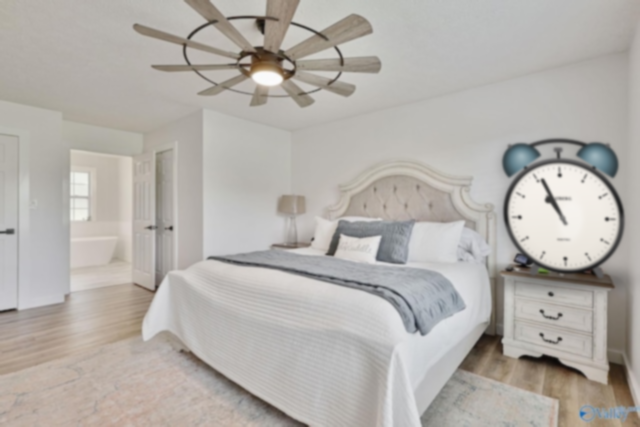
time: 10:56
